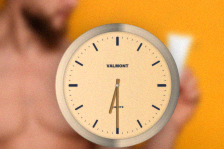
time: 6:30
